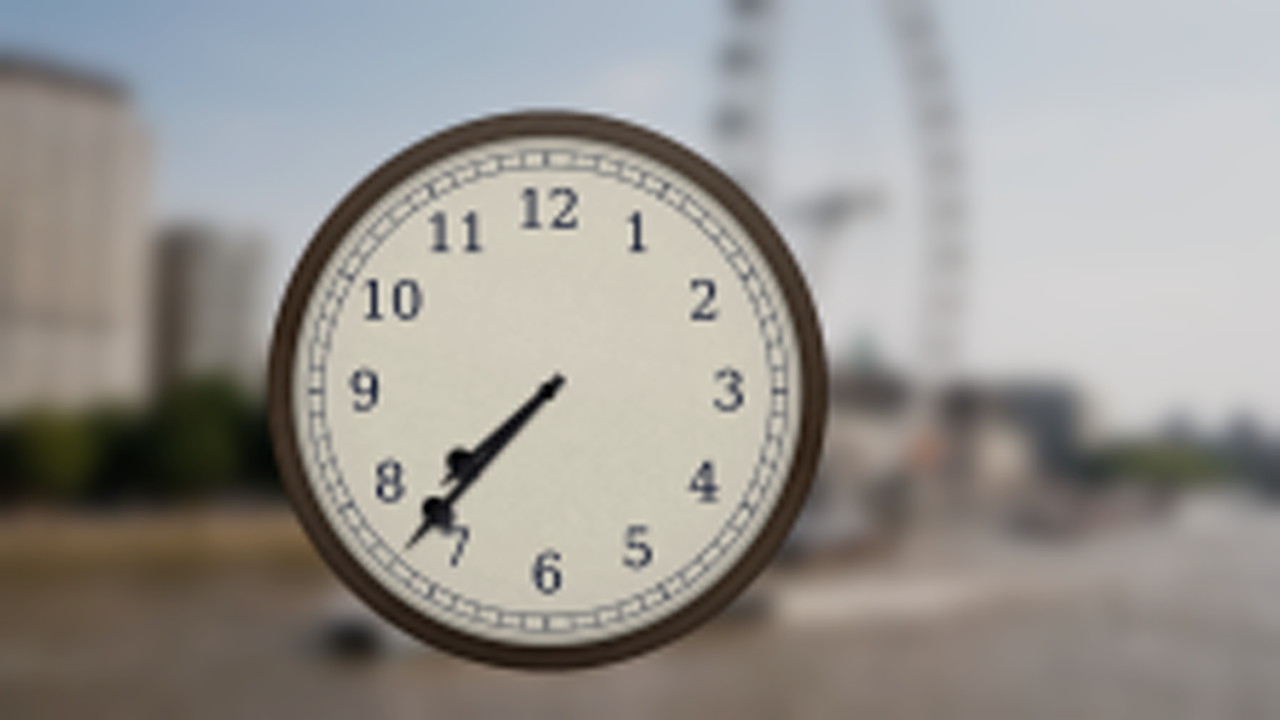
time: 7:37
